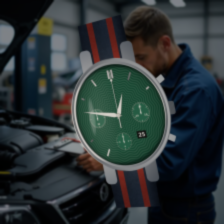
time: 12:47
